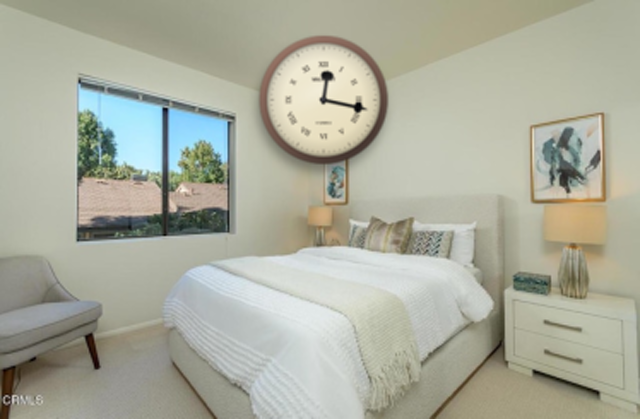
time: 12:17
